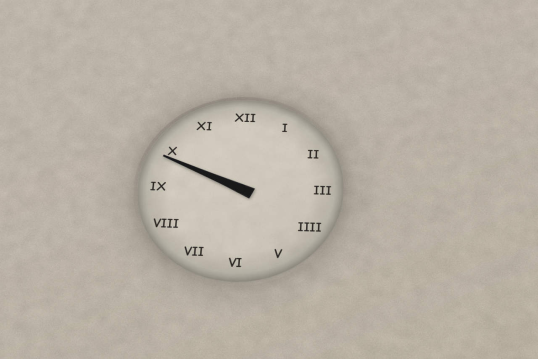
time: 9:49
